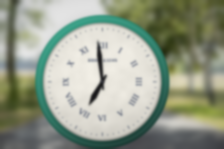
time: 6:59
